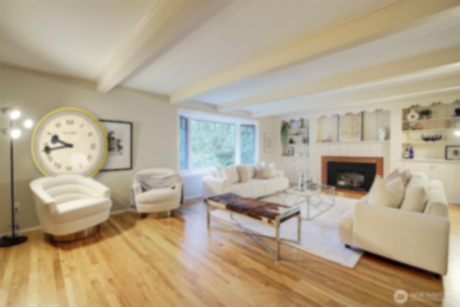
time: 9:43
